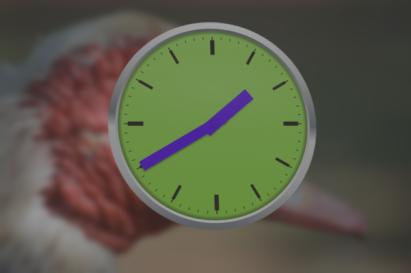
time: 1:40
